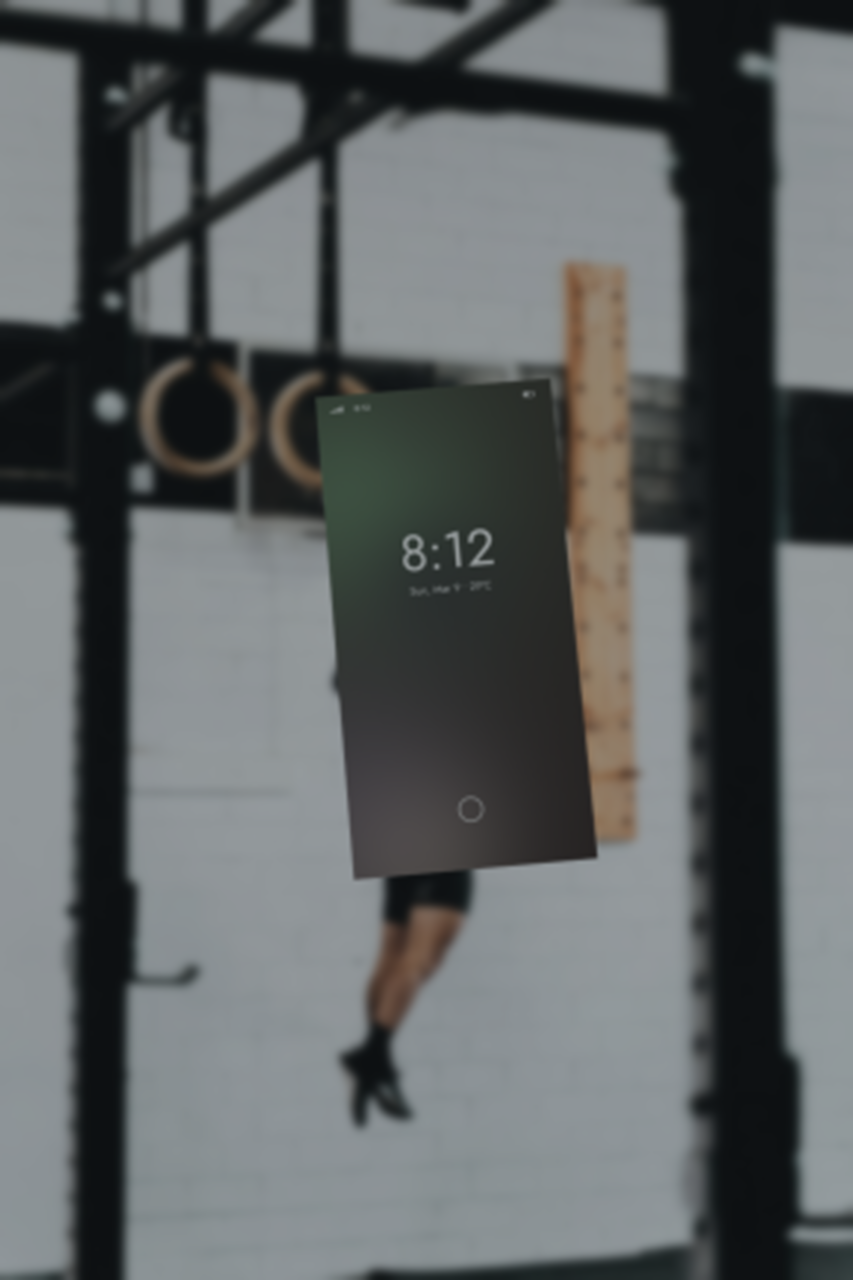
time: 8:12
